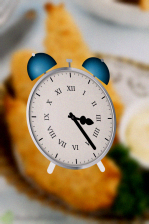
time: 3:24
